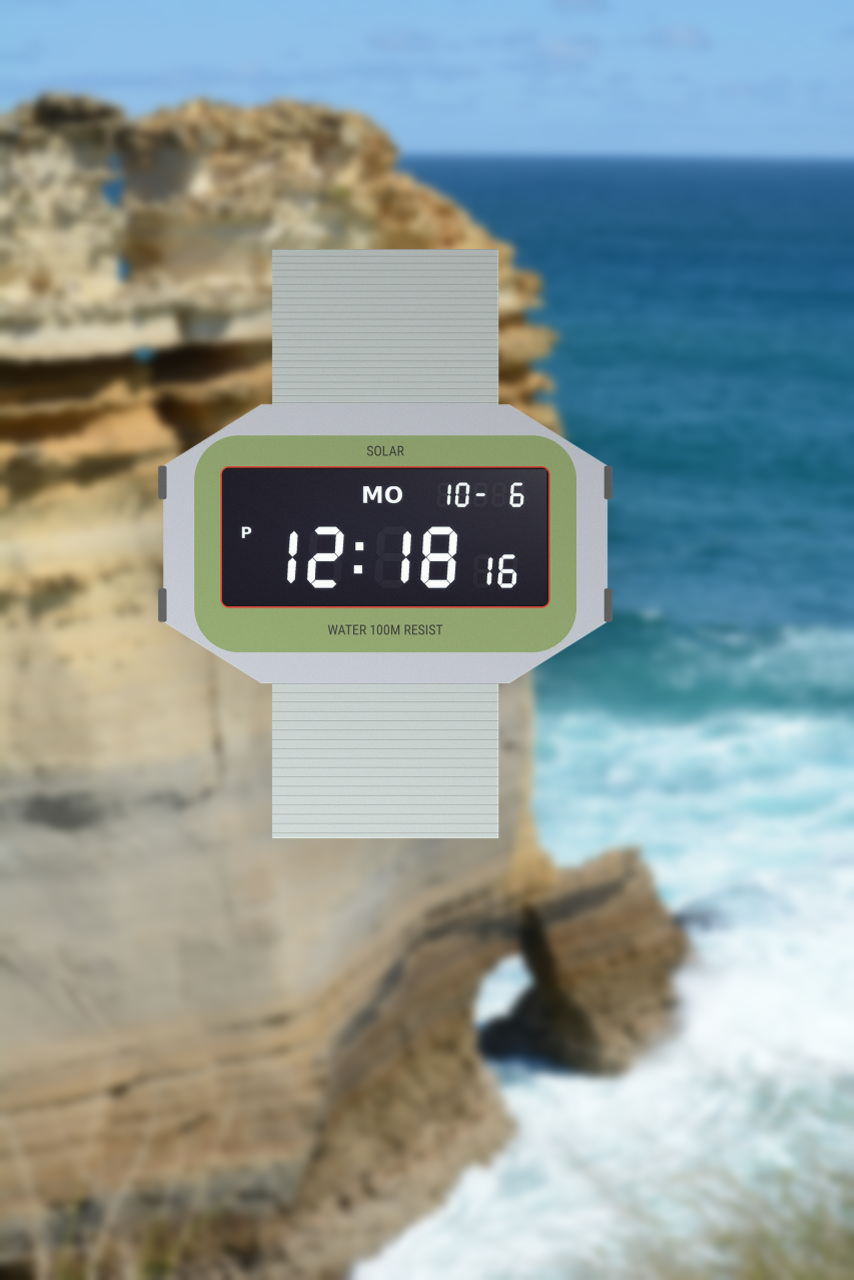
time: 12:18:16
